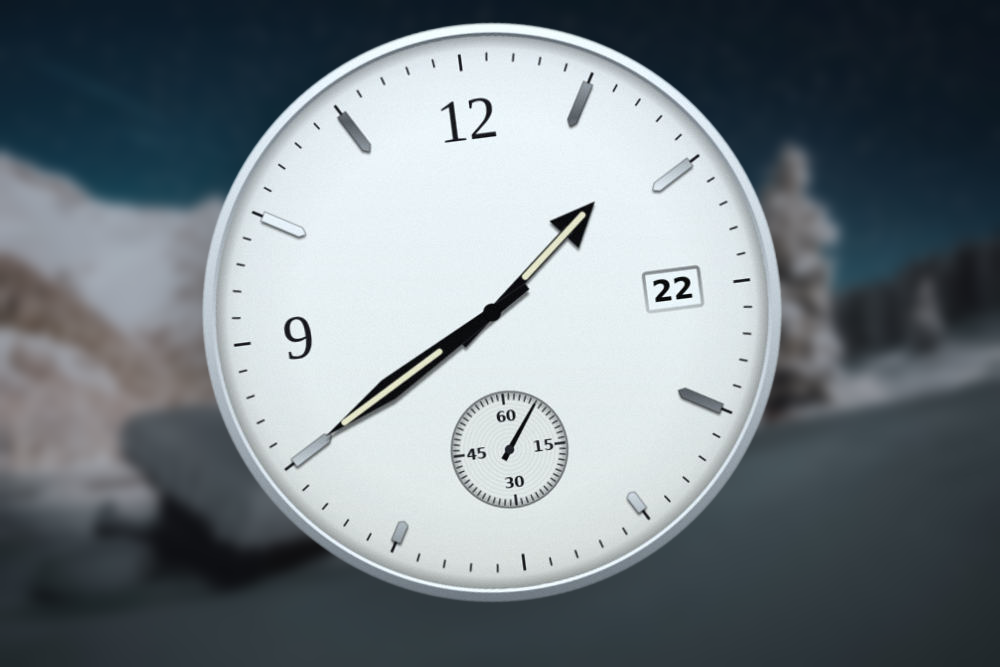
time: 1:40:06
